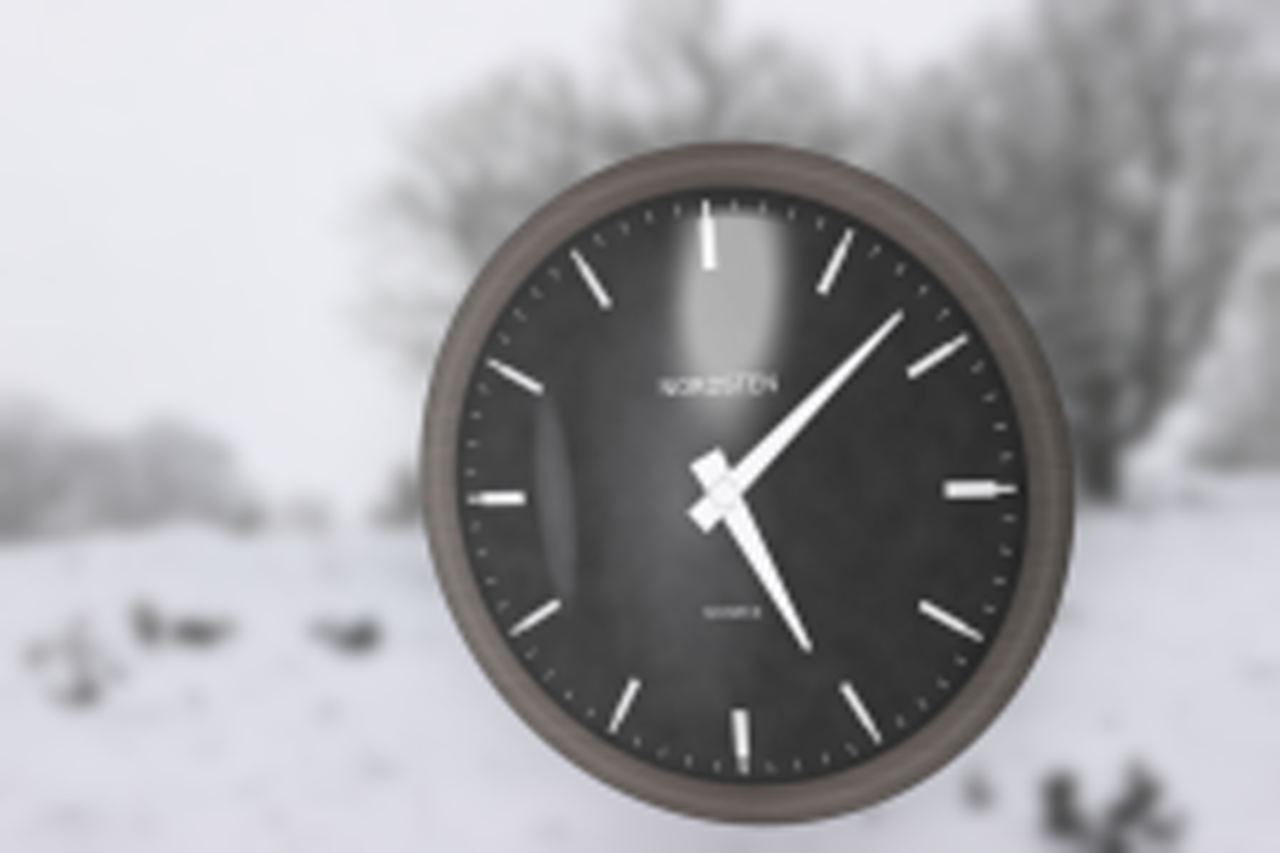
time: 5:08
